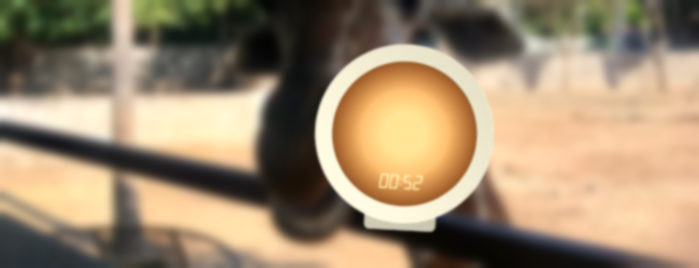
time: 0:52
